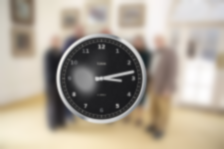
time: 3:13
